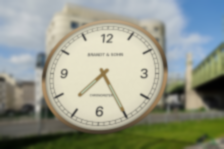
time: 7:25
